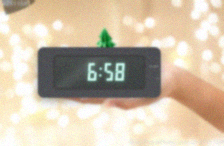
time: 6:58
